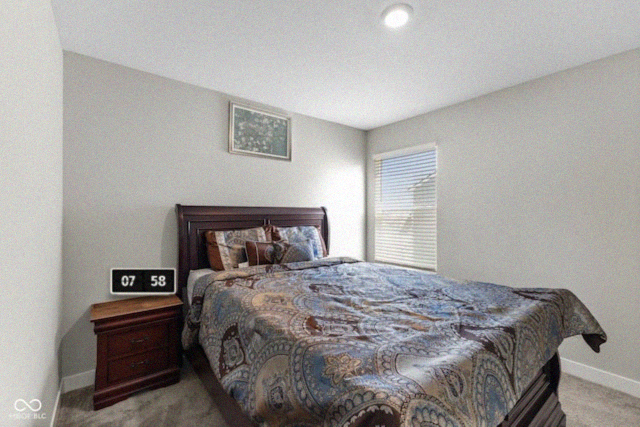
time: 7:58
